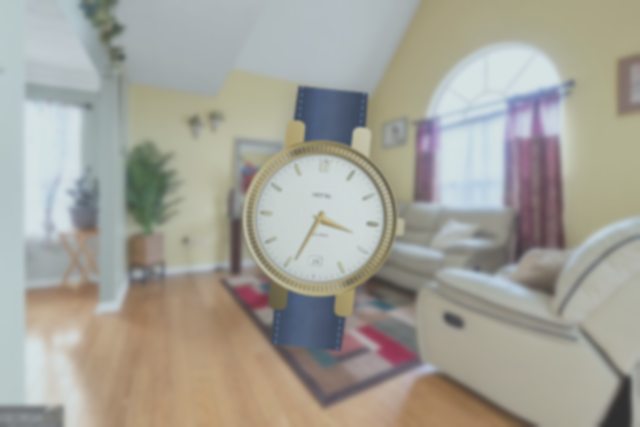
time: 3:34
